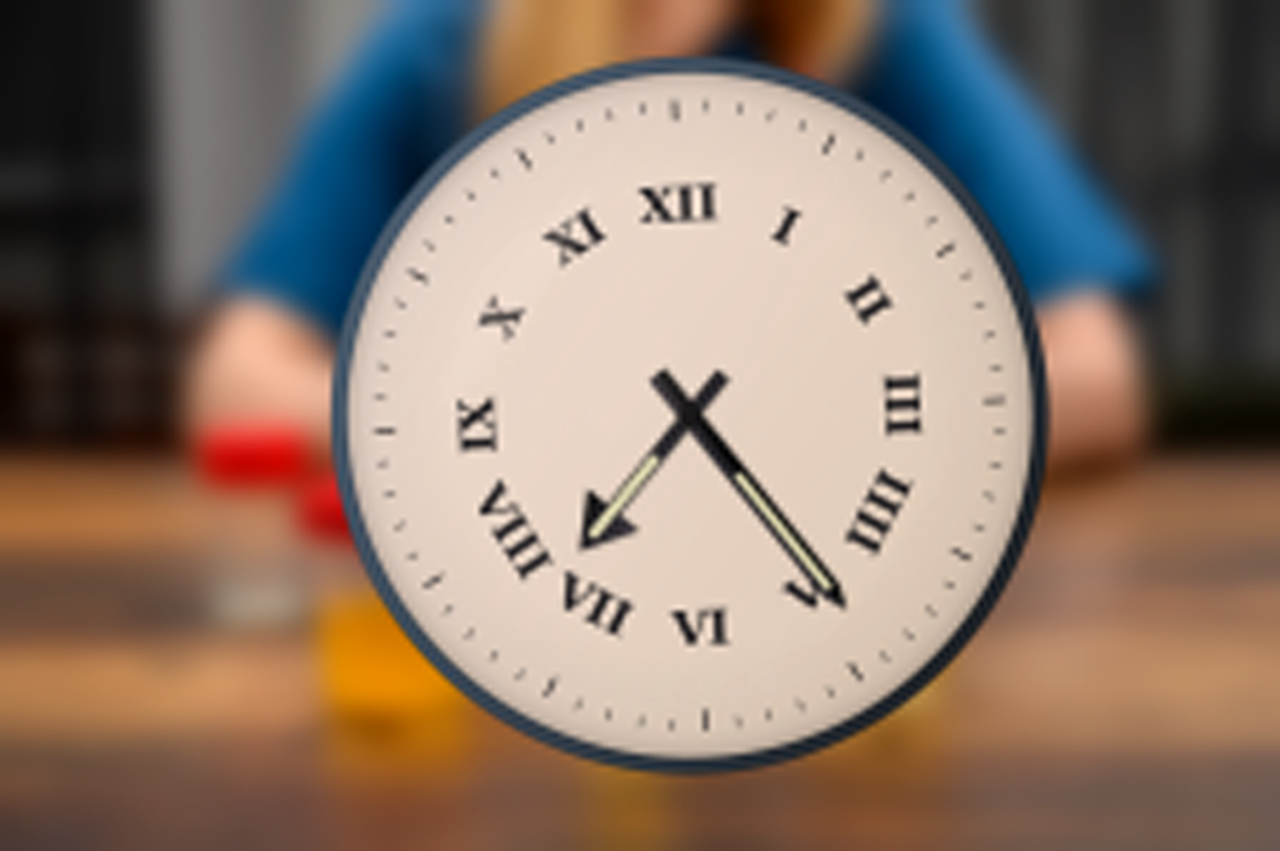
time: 7:24
